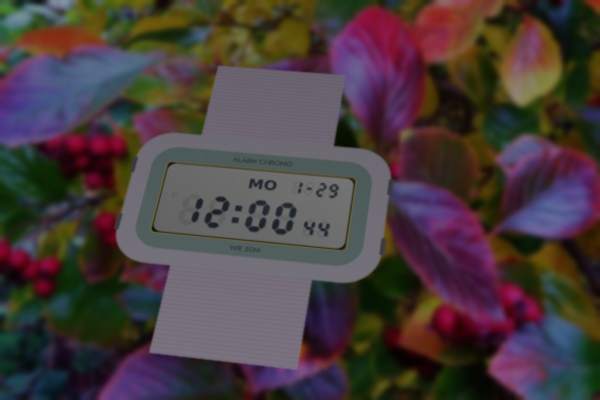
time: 12:00:44
